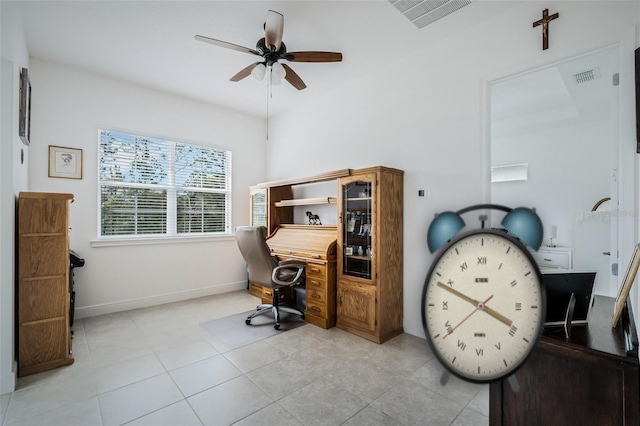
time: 3:48:39
